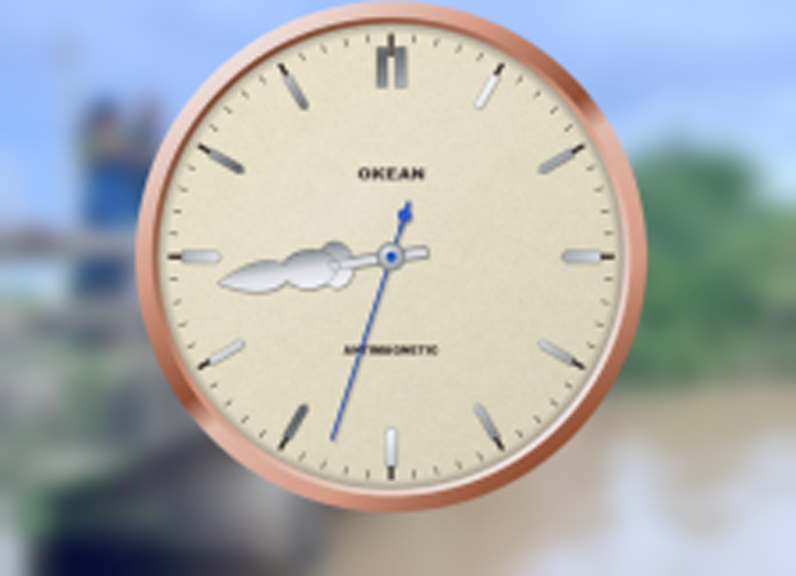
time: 8:43:33
